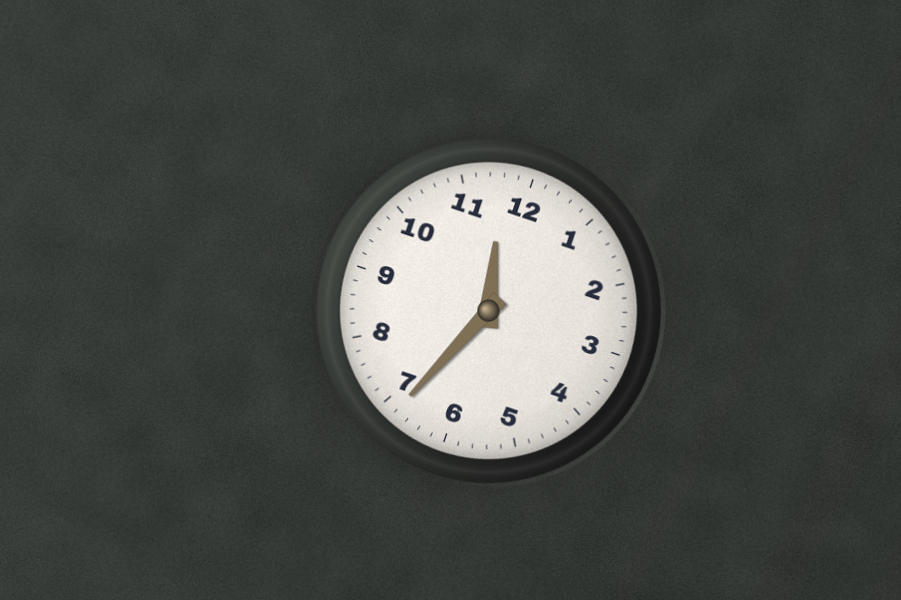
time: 11:34
